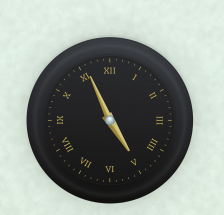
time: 4:56
